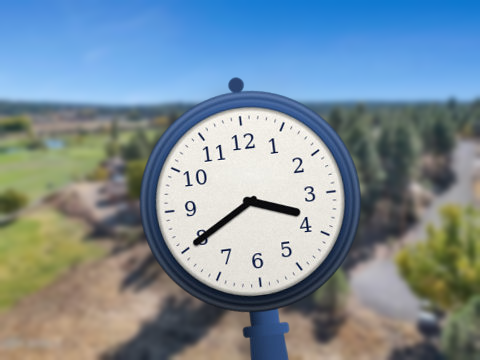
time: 3:40
